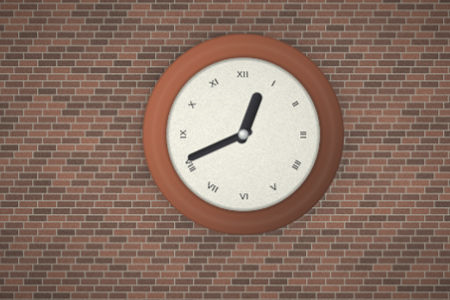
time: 12:41
